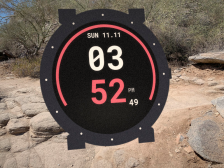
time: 3:52:49
